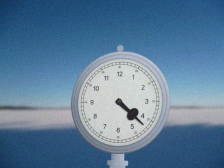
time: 4:22
